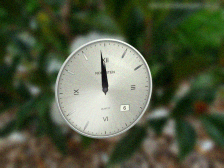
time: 11:59
